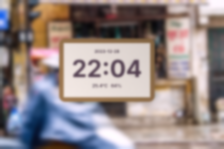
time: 22:04
